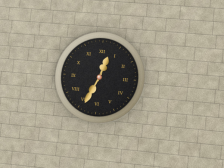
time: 12:34
